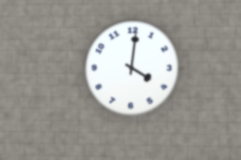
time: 4:01
